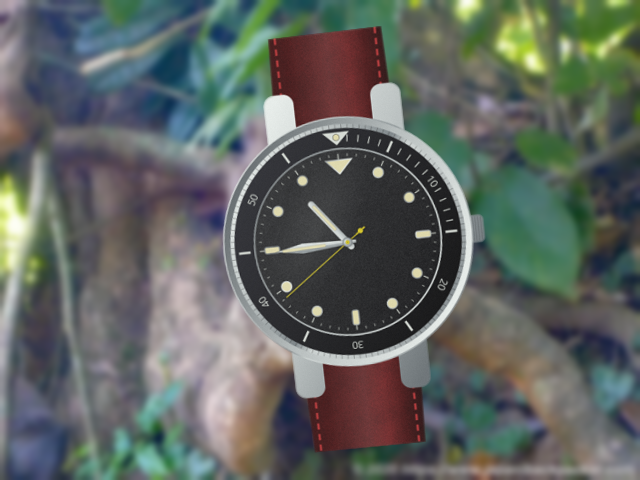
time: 10:44:39
